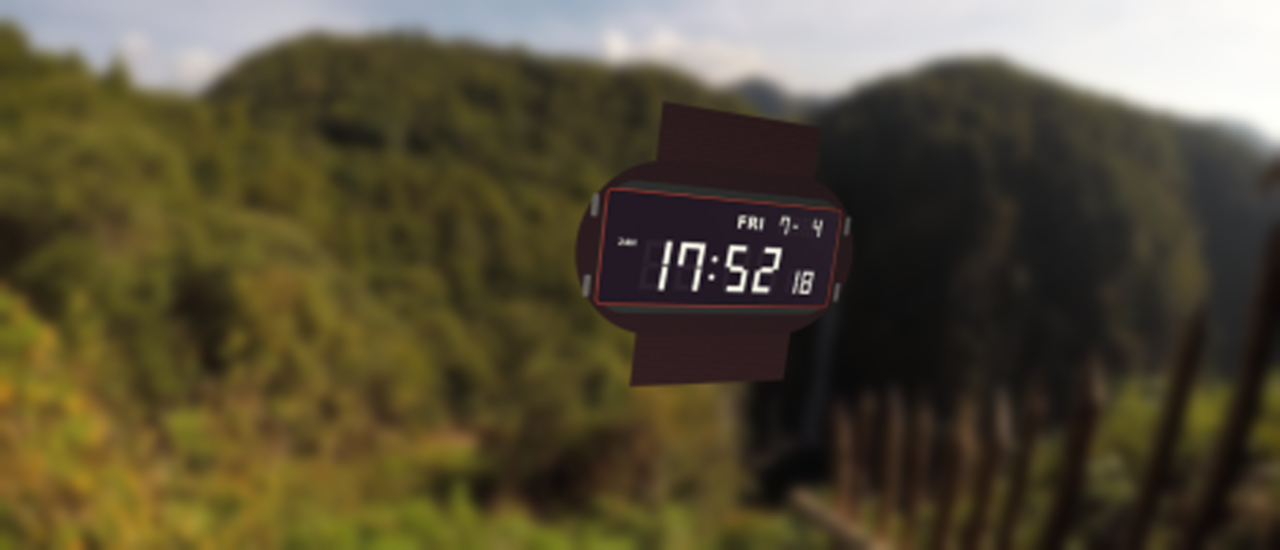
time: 17:52:18
